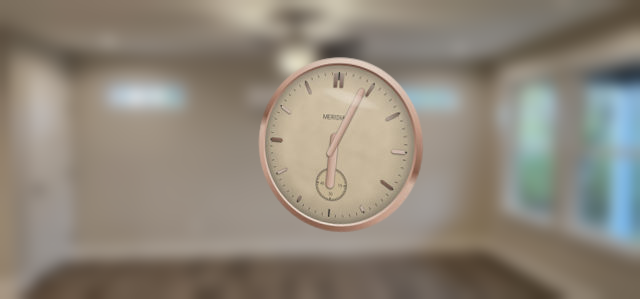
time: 6:04
